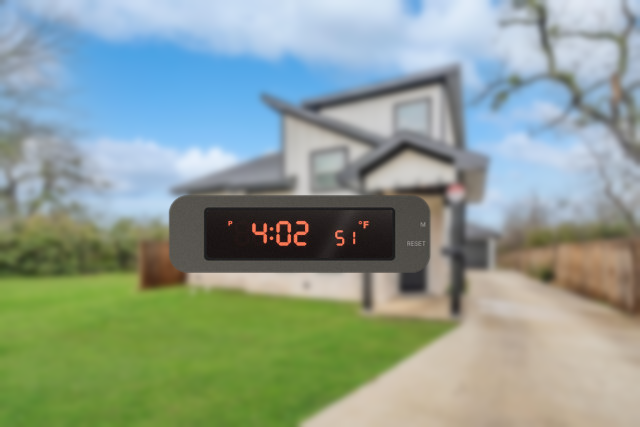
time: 4:02
